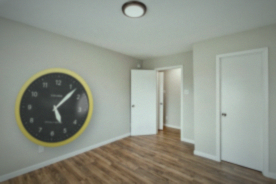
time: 5:07
